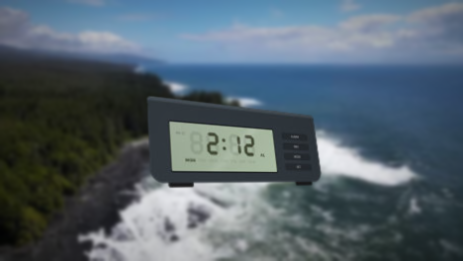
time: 2:12
